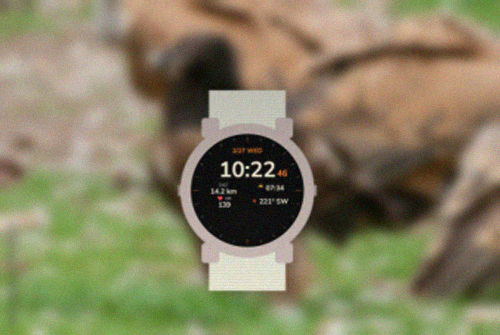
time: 10:22
